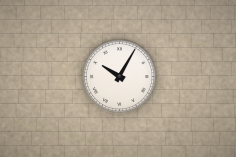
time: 10:05
